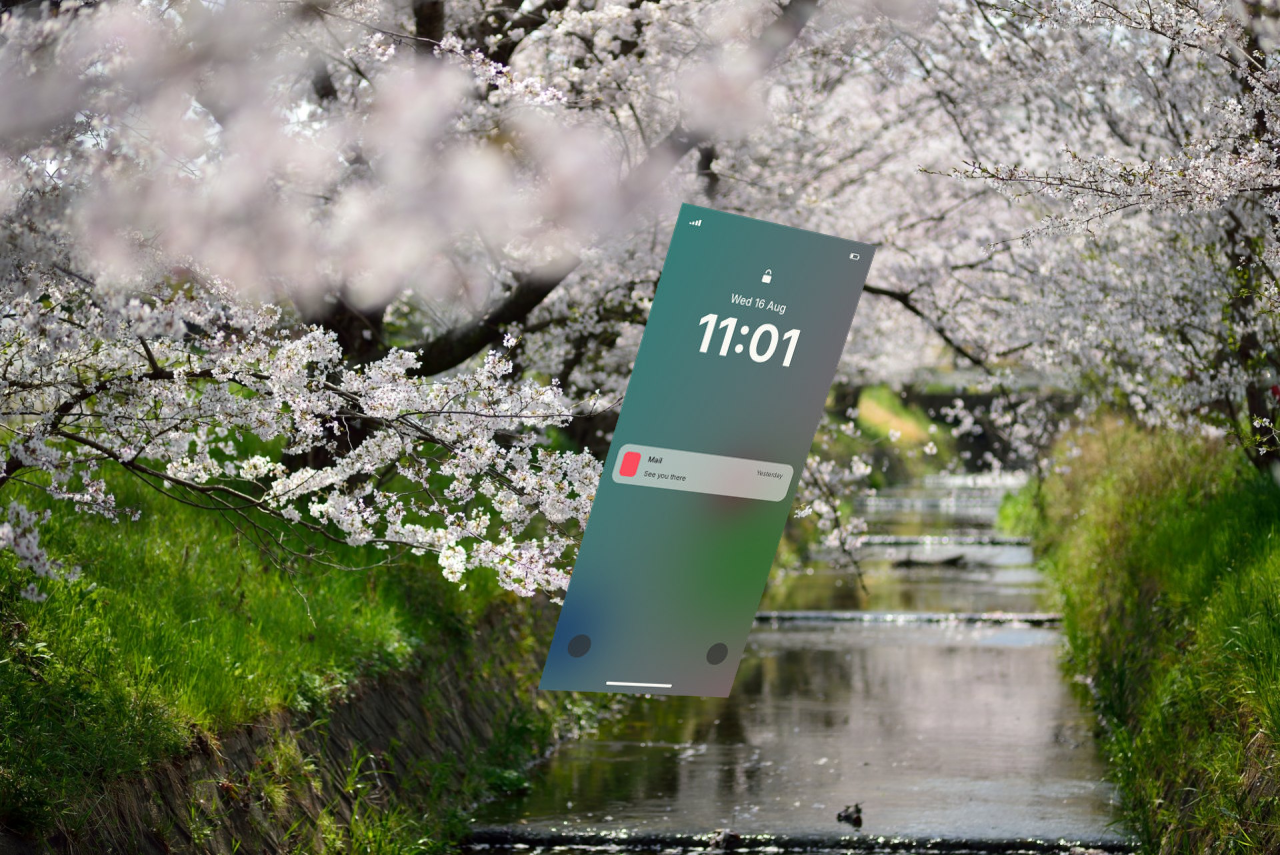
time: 11:01
